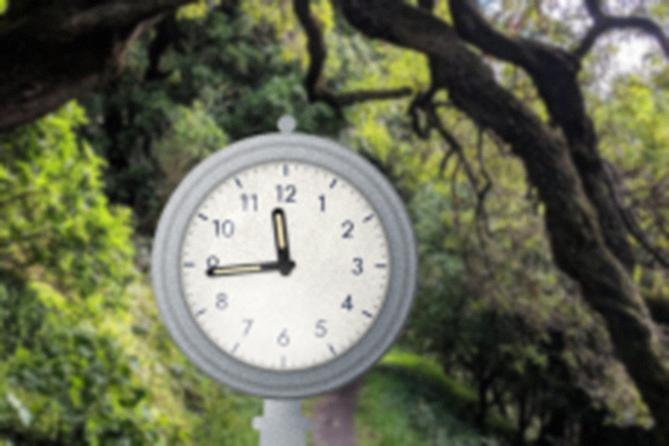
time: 11:44
